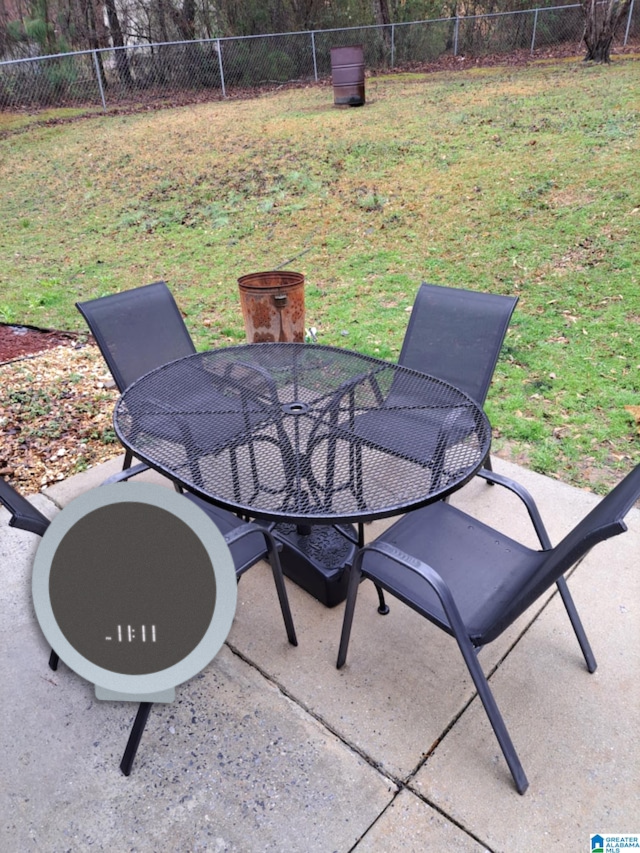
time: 11:11
